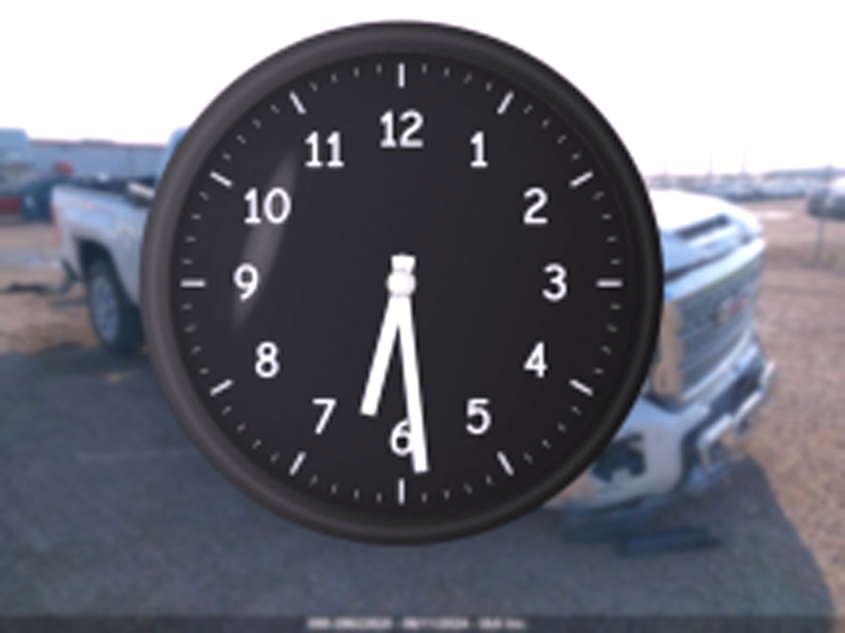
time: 6:29
